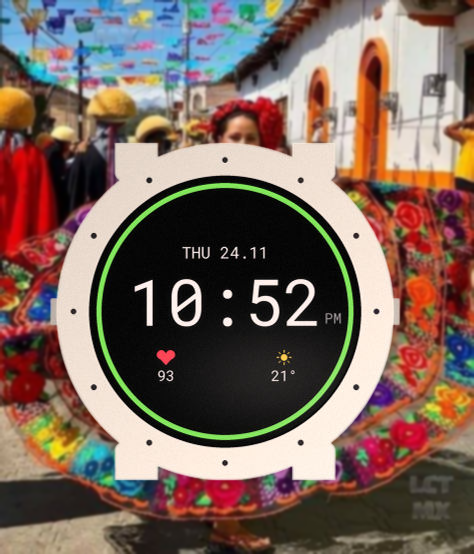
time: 10:52
